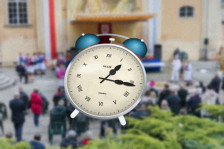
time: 1:16
